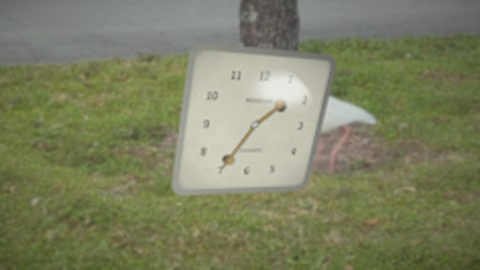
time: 1:35
